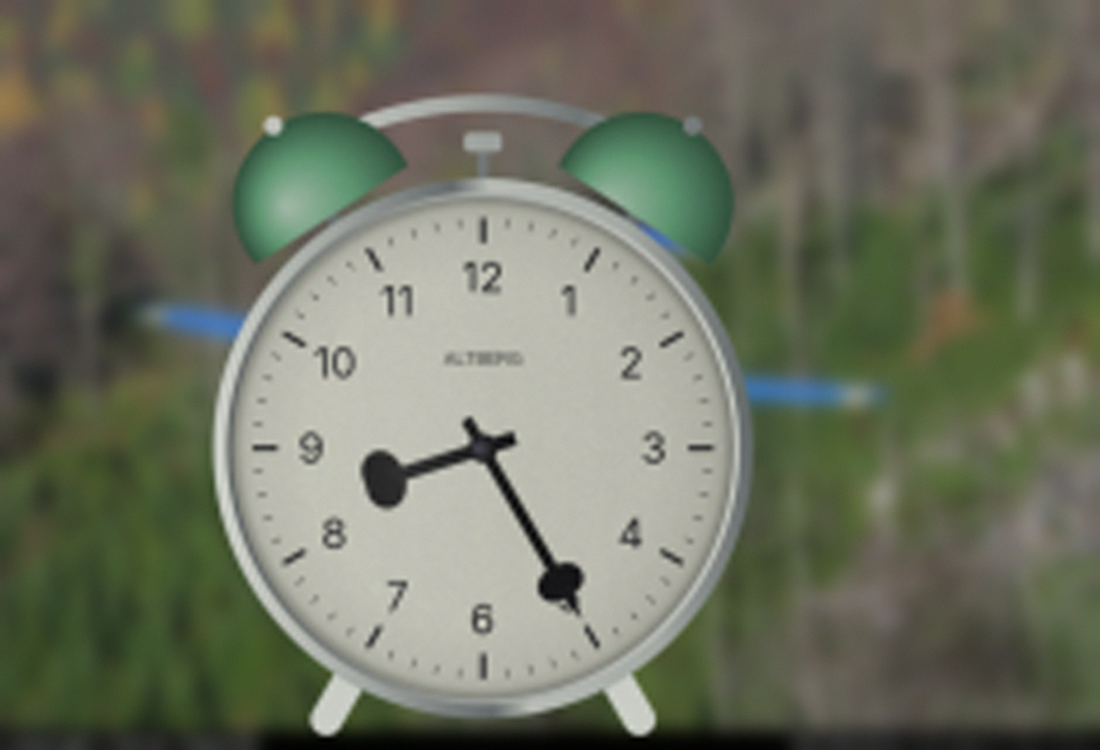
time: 8:25
